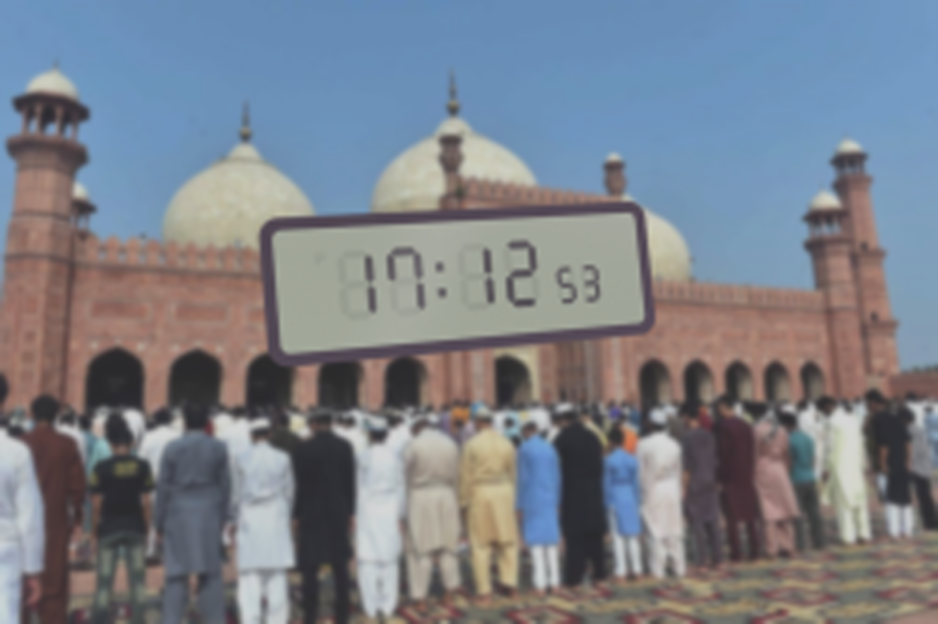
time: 17:12:53
